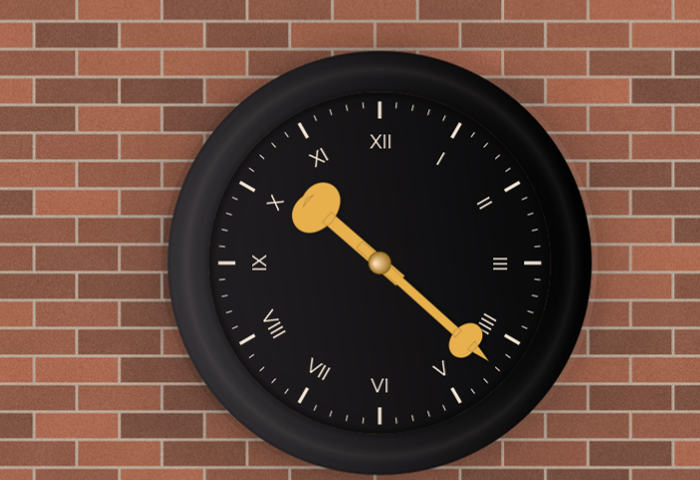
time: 10:22
